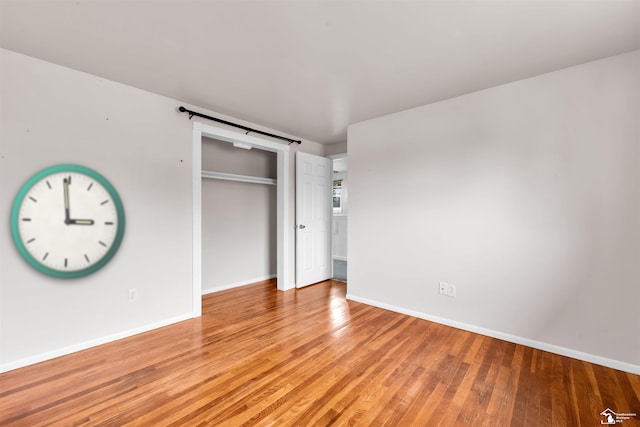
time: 2:59
